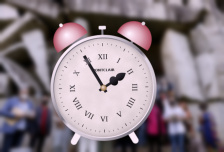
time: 1:55
